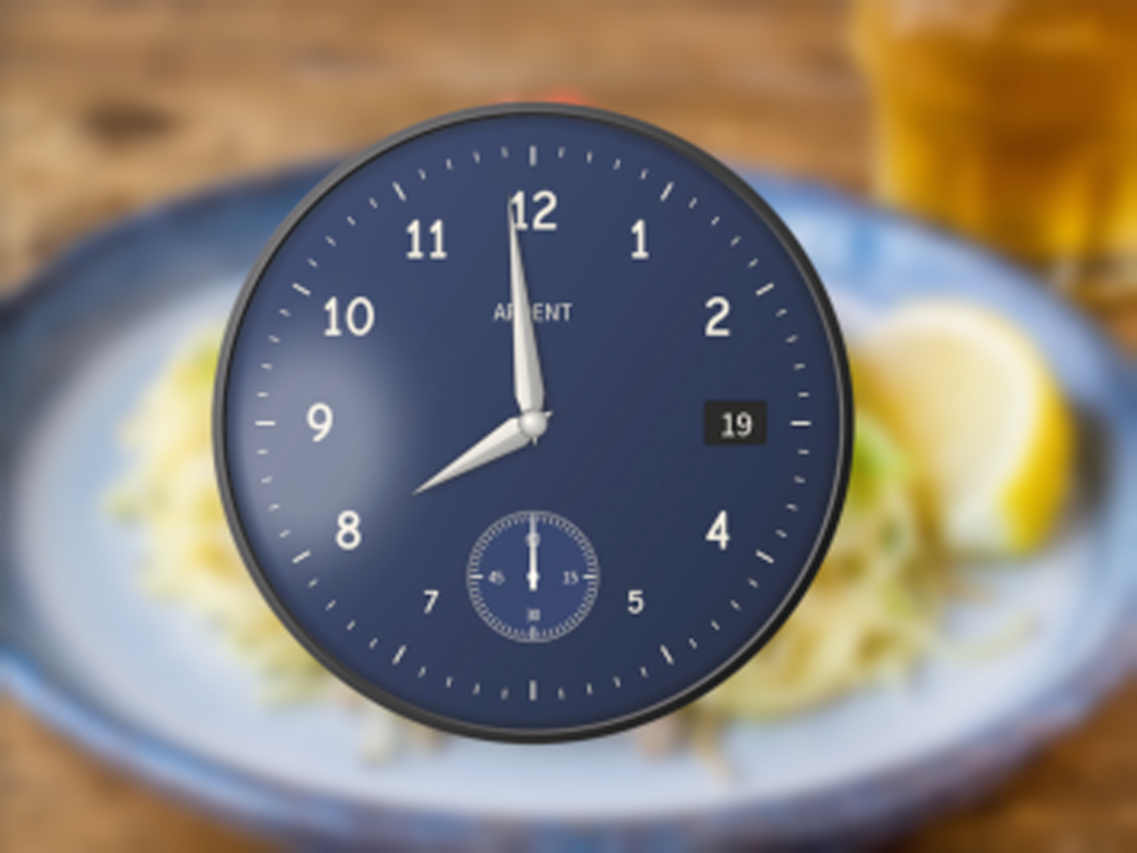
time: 7:59
